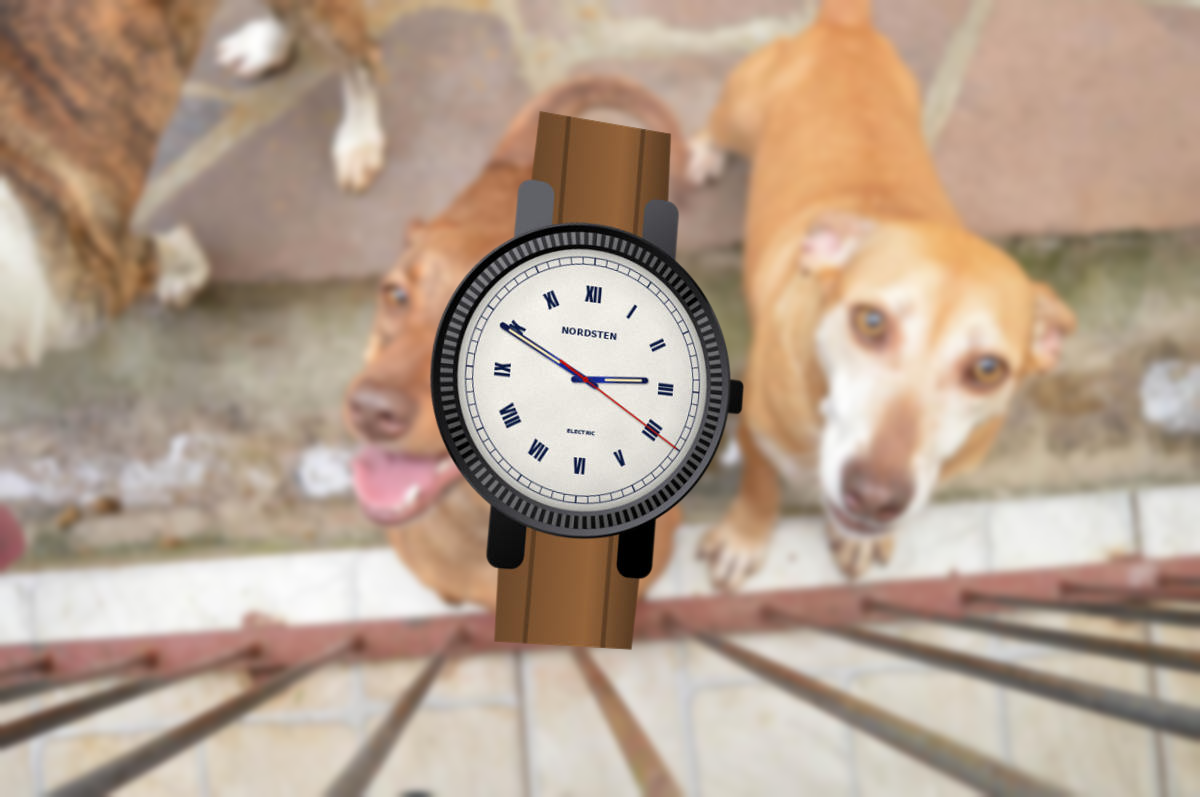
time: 2:49:20
